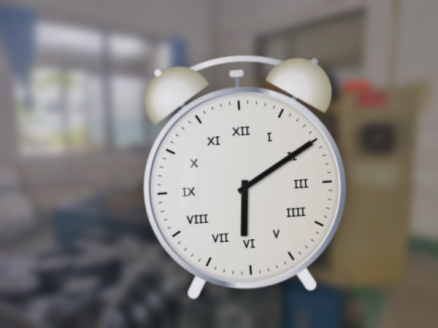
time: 6:10
